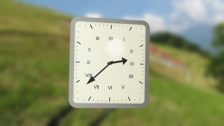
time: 2:38
